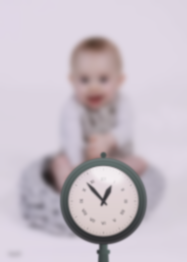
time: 12:53
